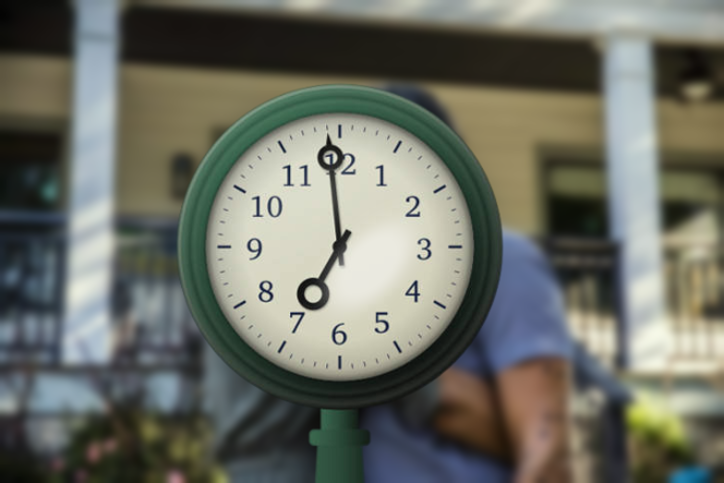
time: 6:59
